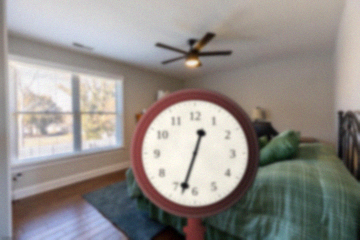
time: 12:33
